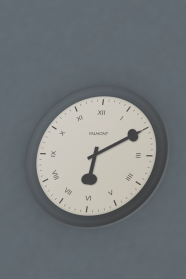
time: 6:10
